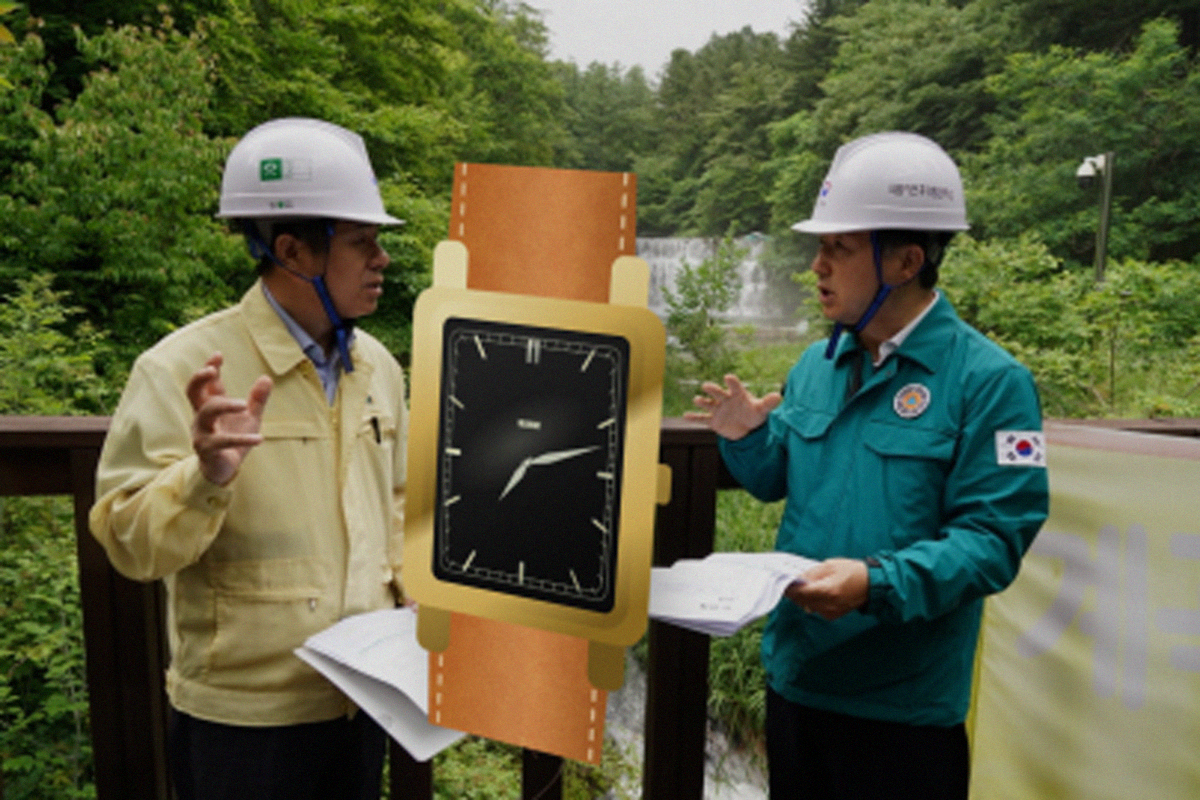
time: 7:12
